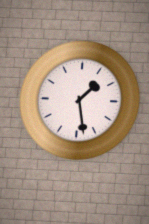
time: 1:28
